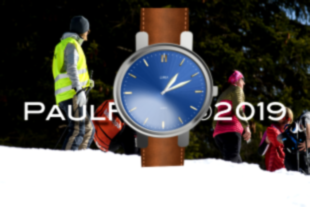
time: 1:11
